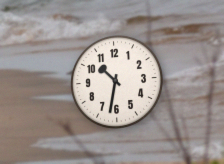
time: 10:32
